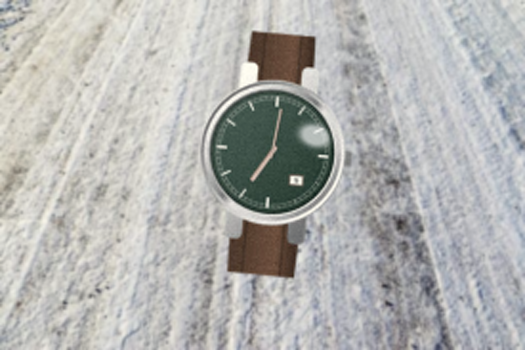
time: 7:01
